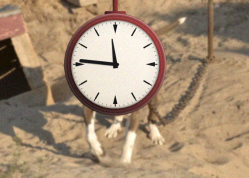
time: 11:46
